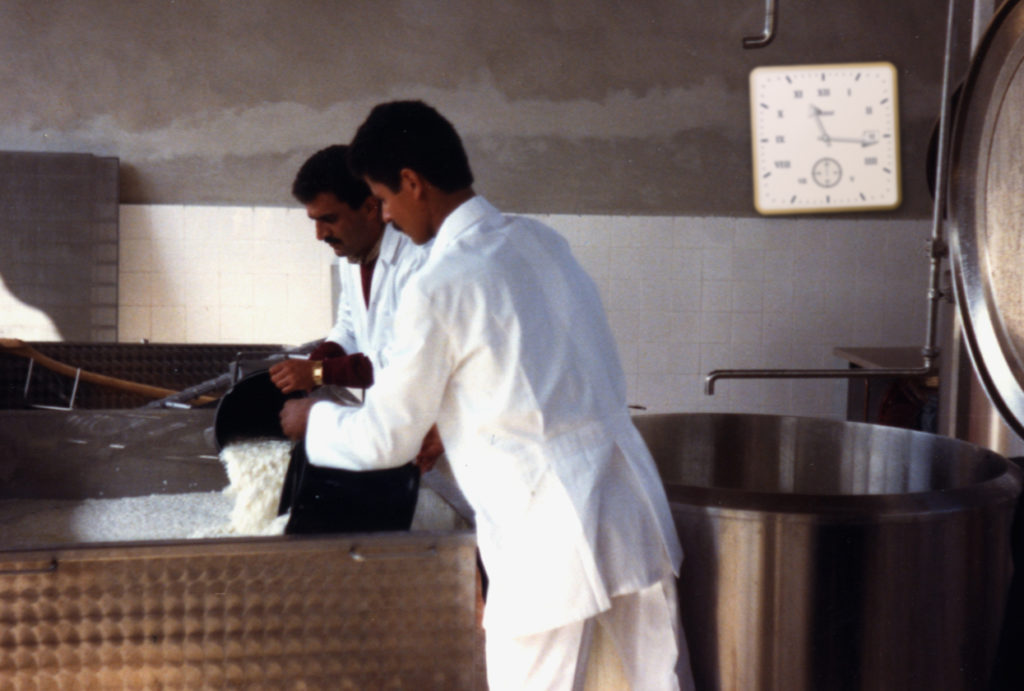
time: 11:16
